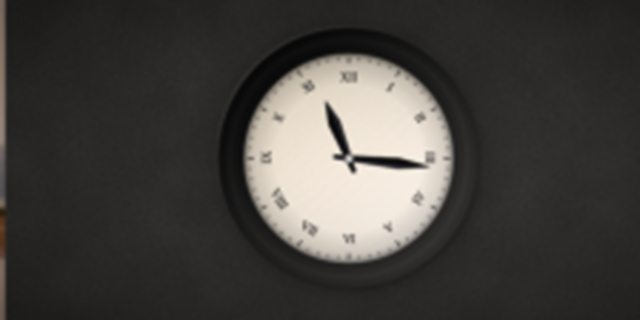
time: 11:16
